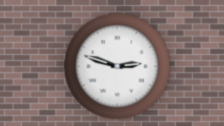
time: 2:48
